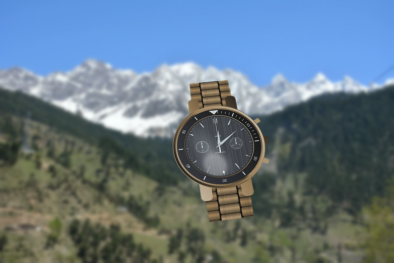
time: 12:09
